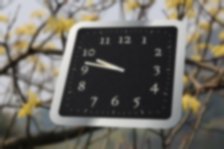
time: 9:47
